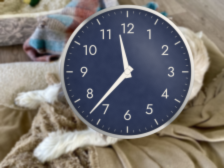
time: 11:37
